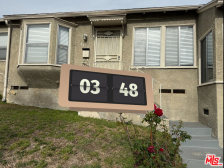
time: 3:48
